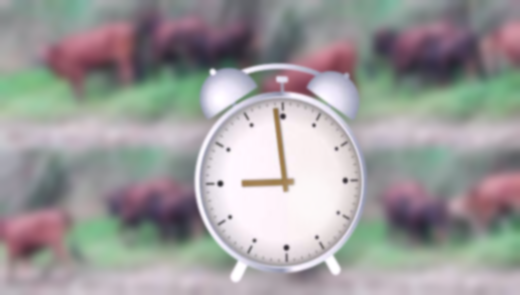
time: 8:59
